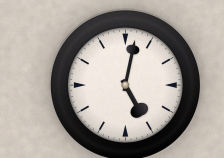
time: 5:02
